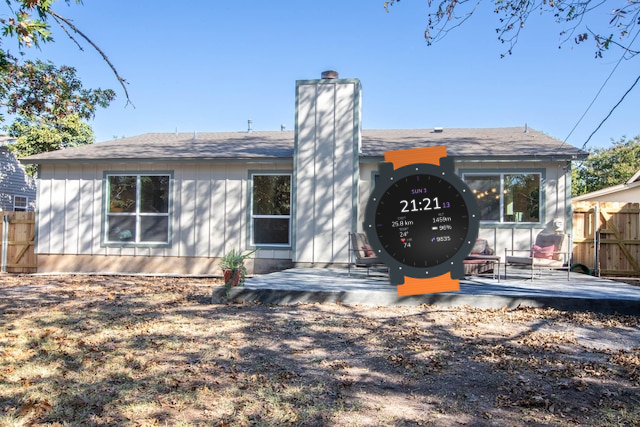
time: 21:21
